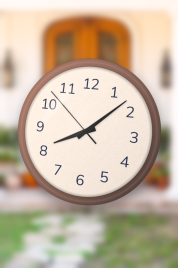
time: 8:07:52
